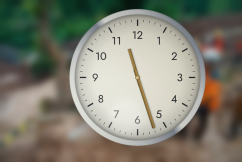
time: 11:27
